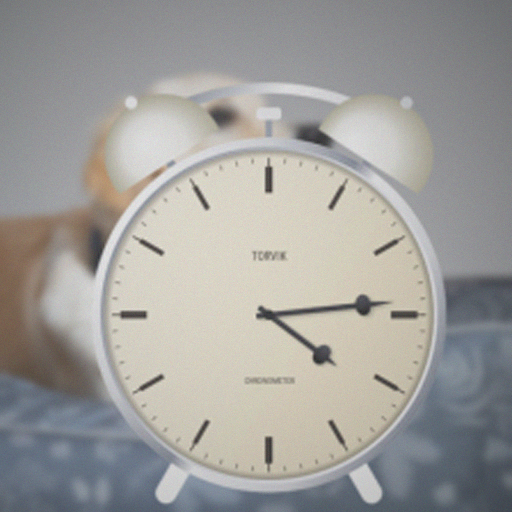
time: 4:14
